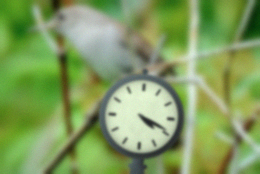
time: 4:19
